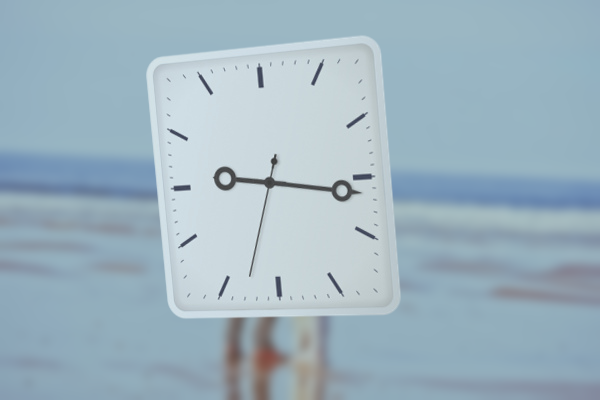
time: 9:16:33
